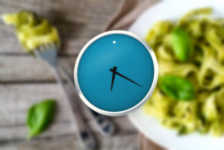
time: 6:20
